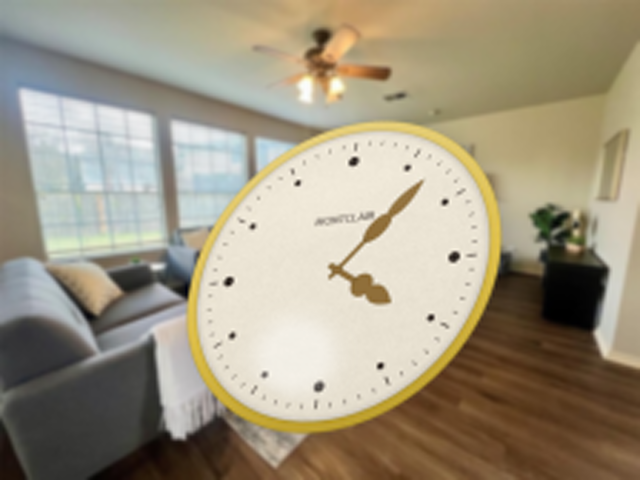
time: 4:07
